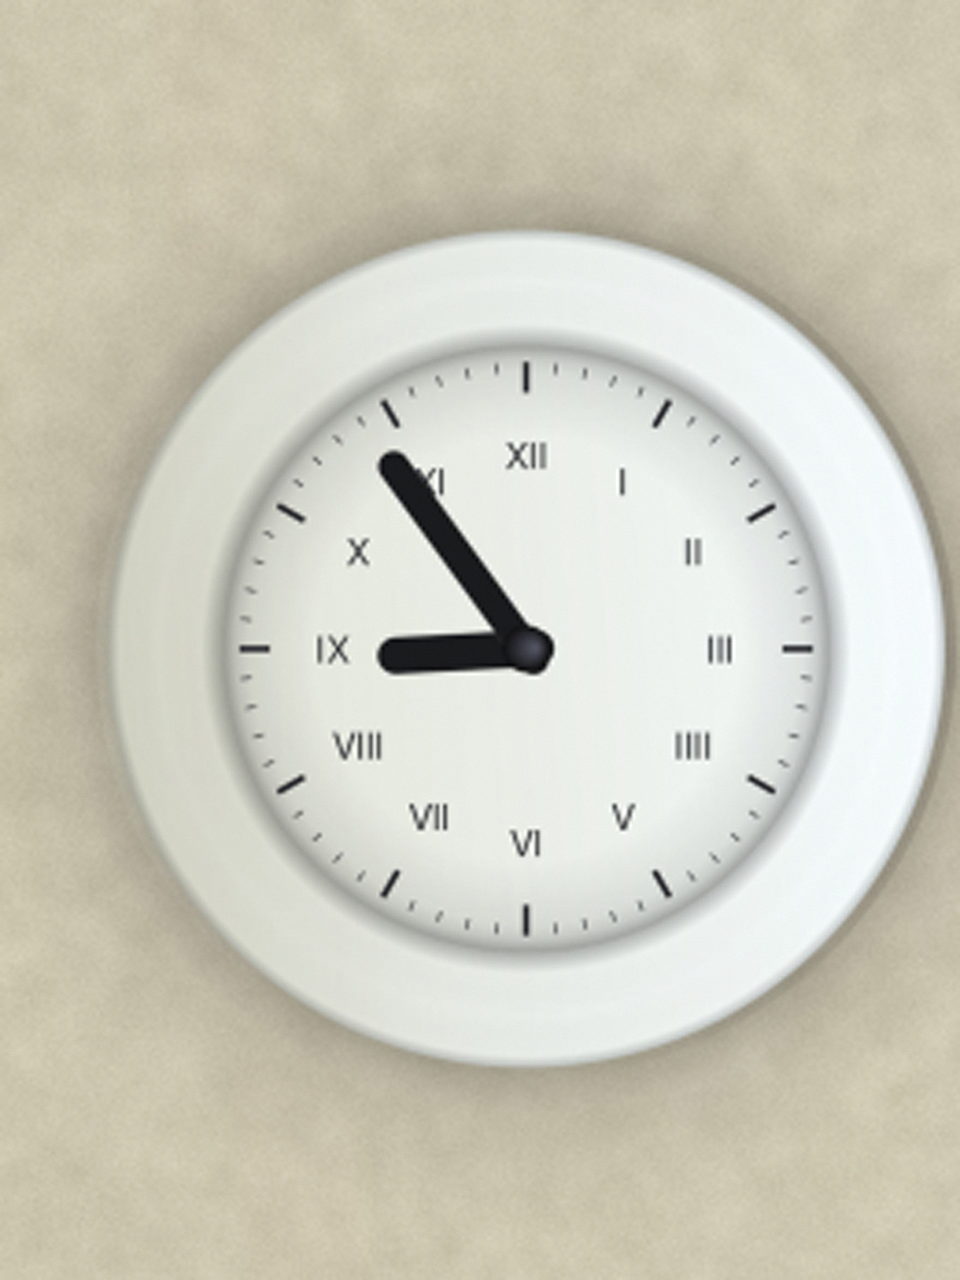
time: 8:54
